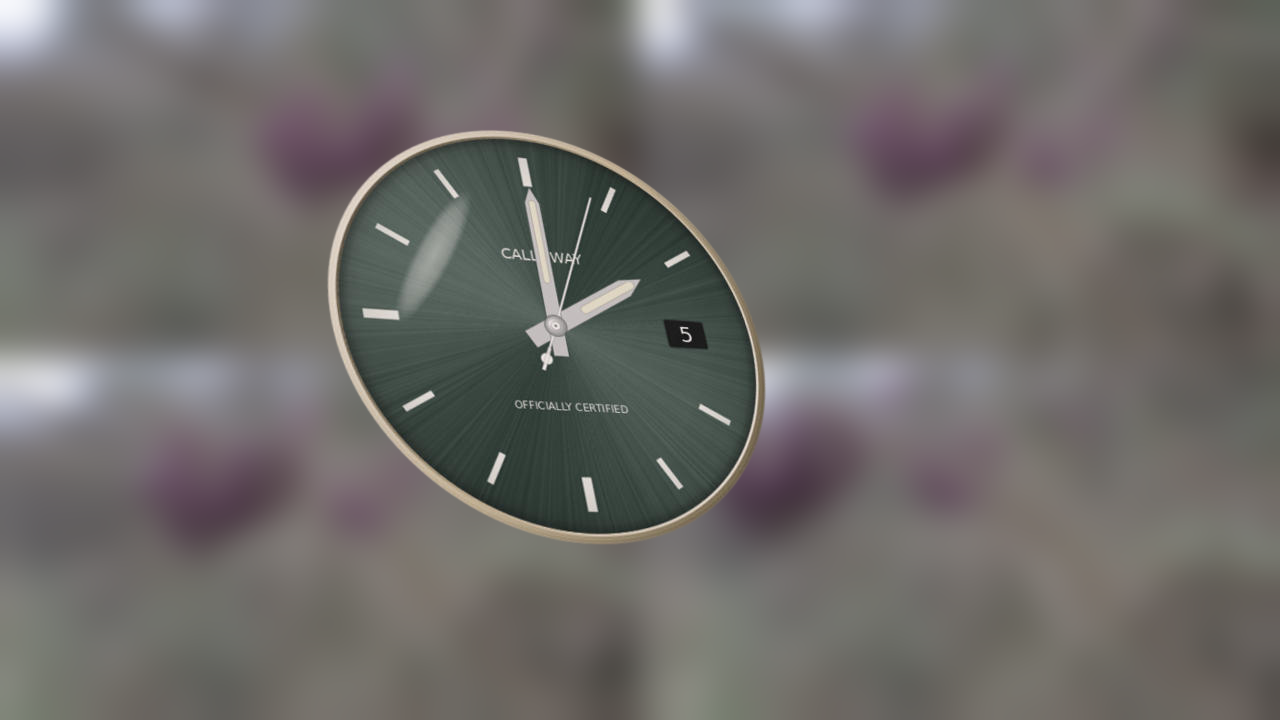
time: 2:00:04
